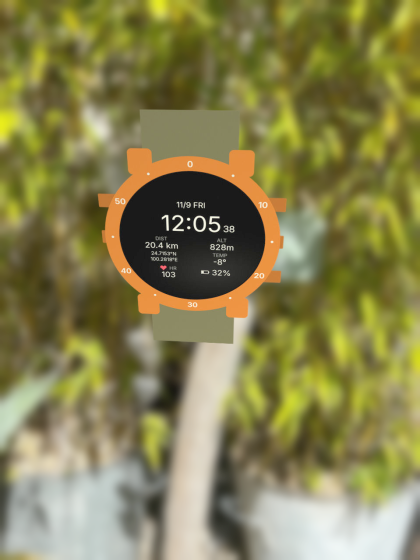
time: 12:05:38
